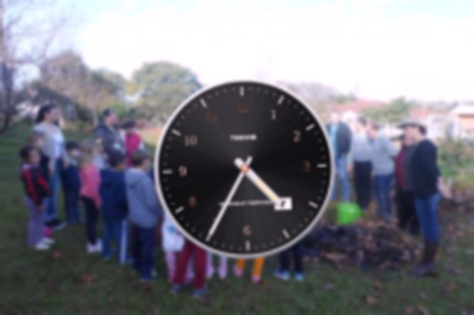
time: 4:35
